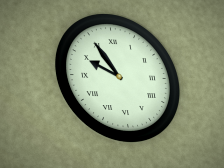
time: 9:55
